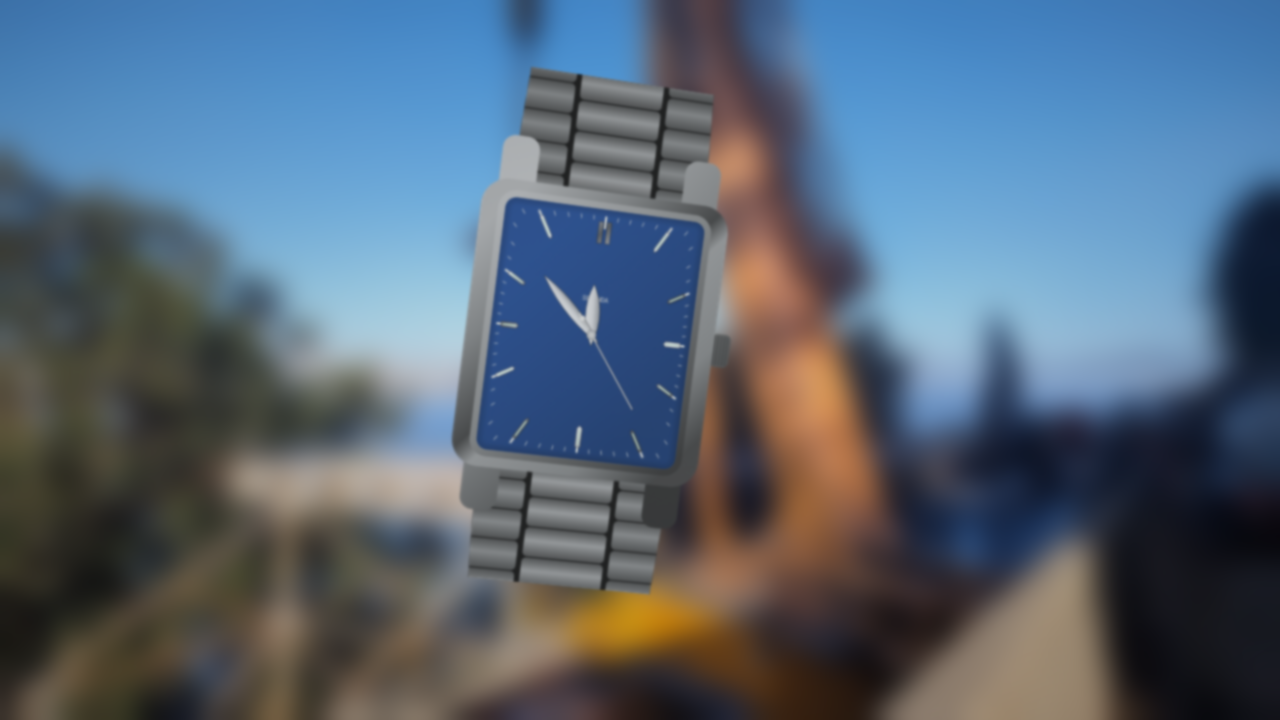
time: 11:52:24
